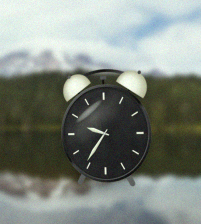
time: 9:36
